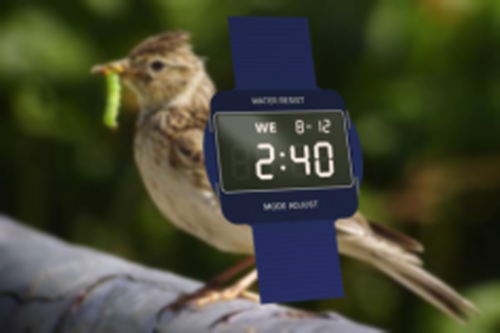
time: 2:40
